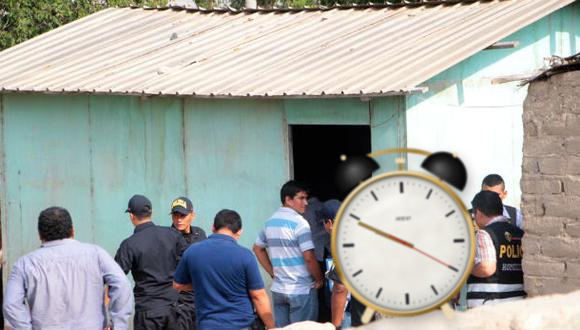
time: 9:49:20
